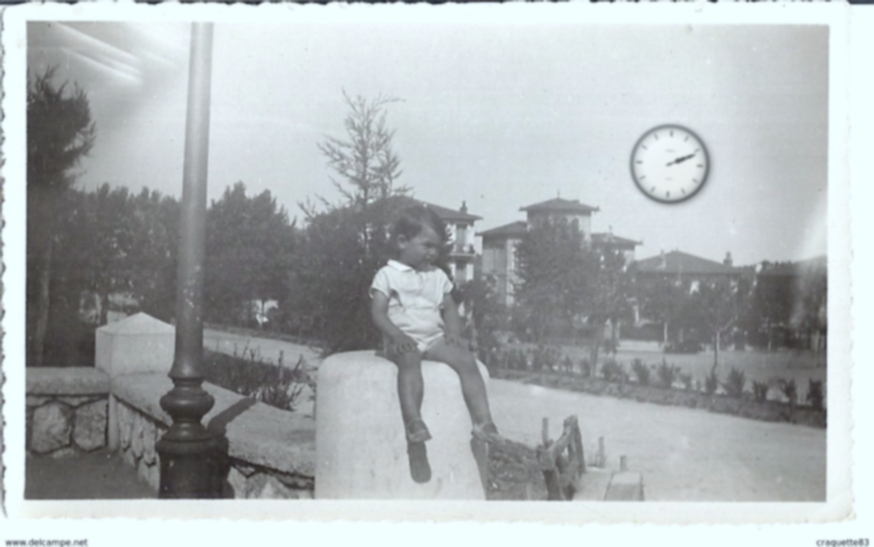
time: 2:11
